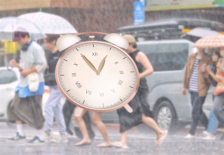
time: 12:55
